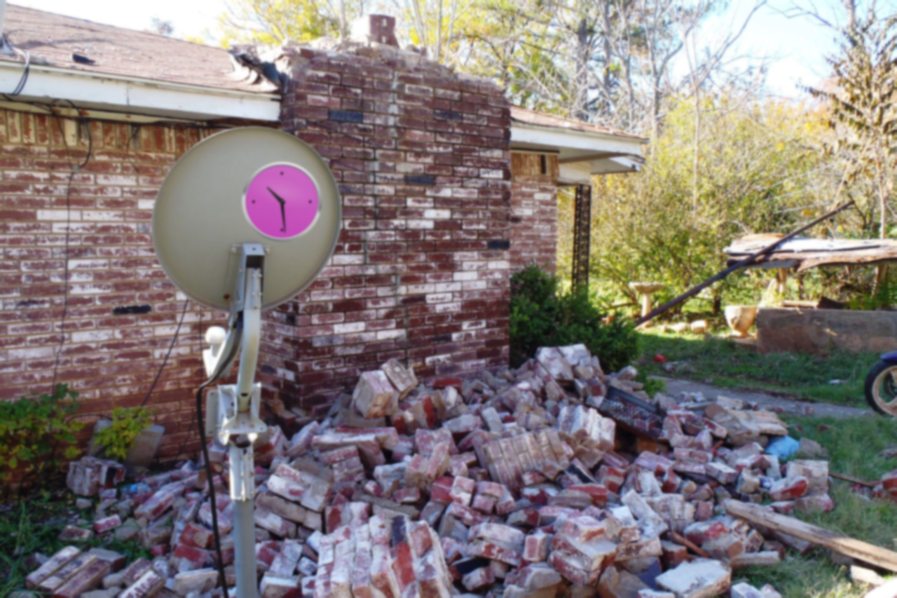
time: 10:29
